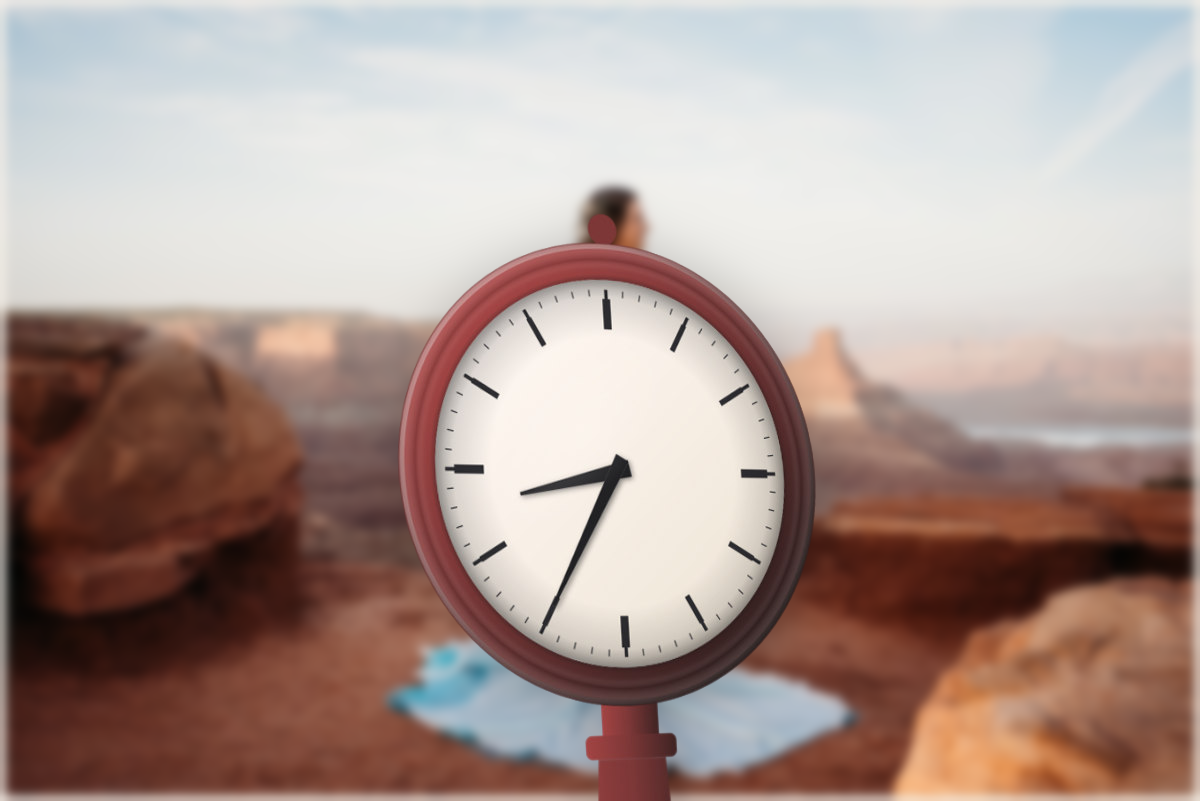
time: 8:35
